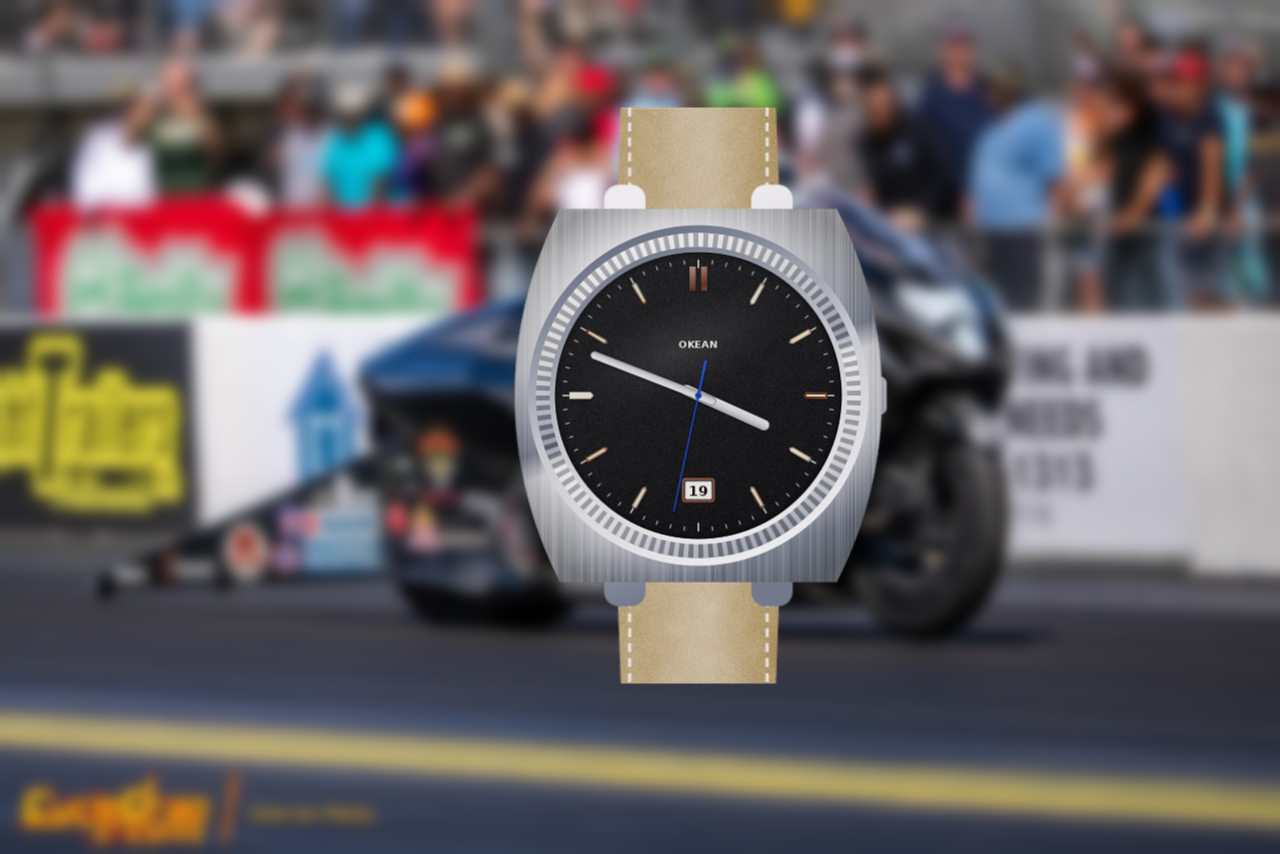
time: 3:48:32
